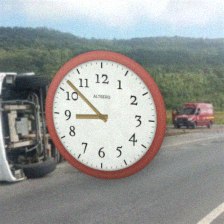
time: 8:52
